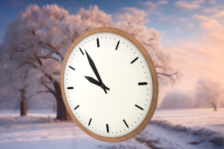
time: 9:56
